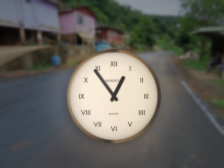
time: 12:54
